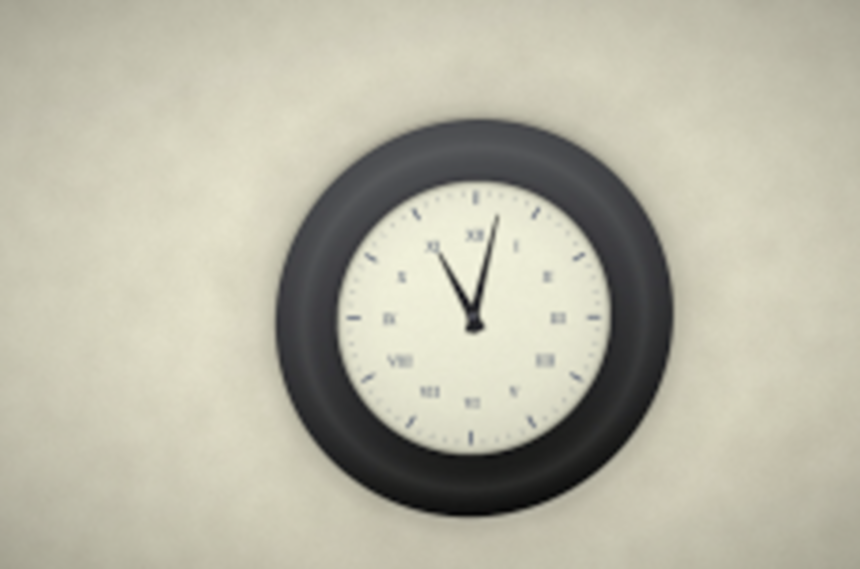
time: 11:02
